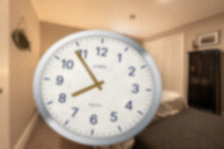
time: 7:54
